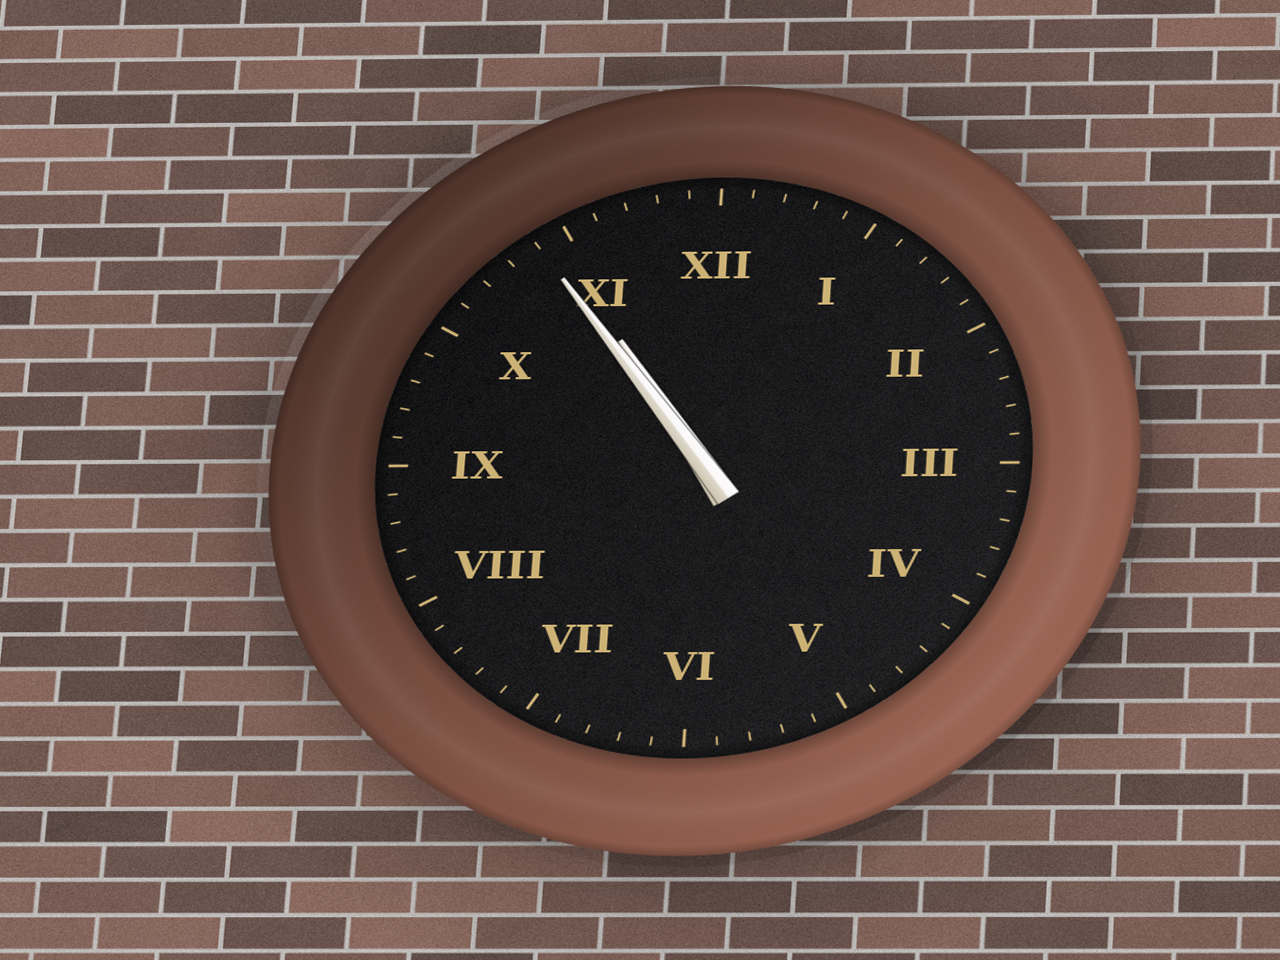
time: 10:54
